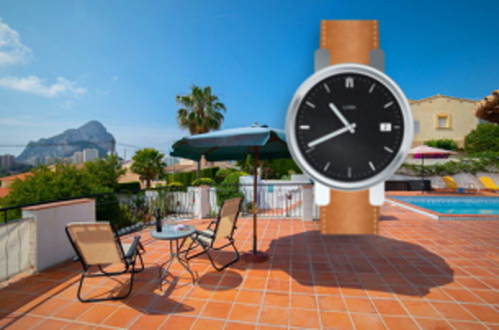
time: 10:41
